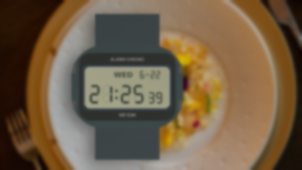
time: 21:25:39
